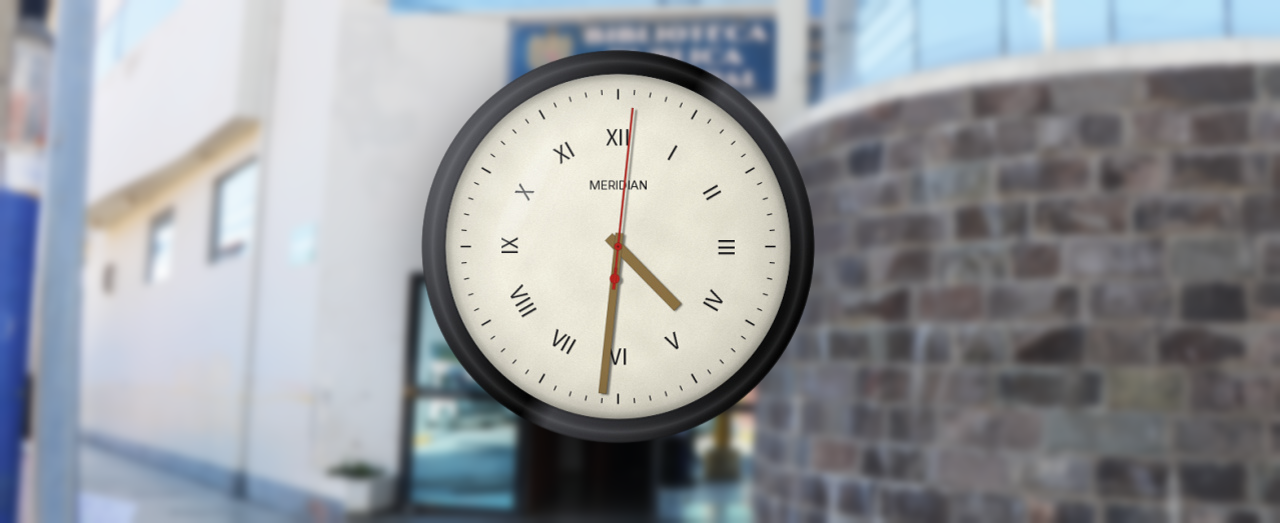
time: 4:31:01
